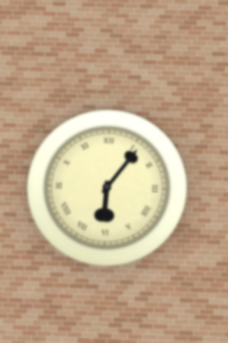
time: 6:06
